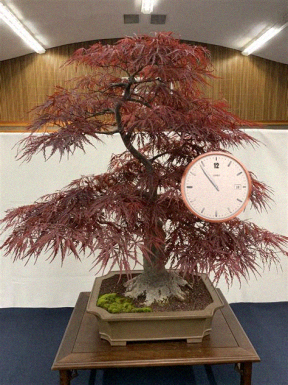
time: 10:54
